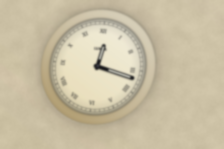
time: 12:17
